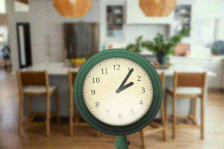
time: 2:06
